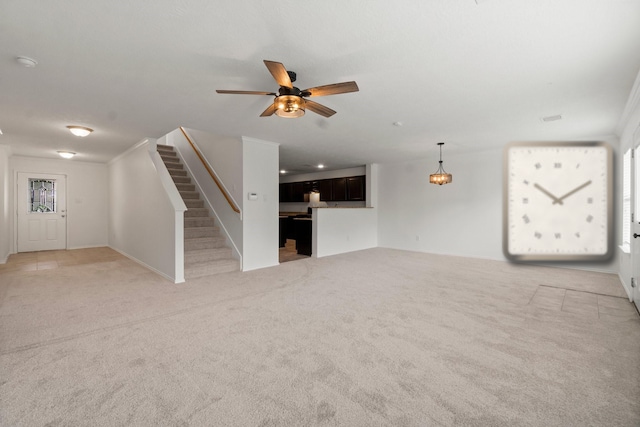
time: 10:10
